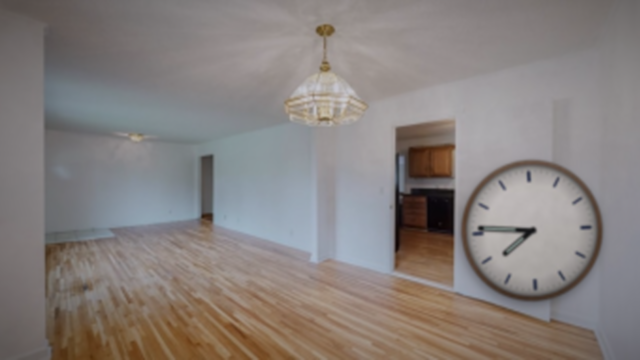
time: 7:46
